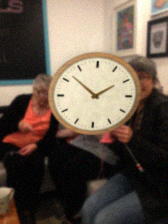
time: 1:52
